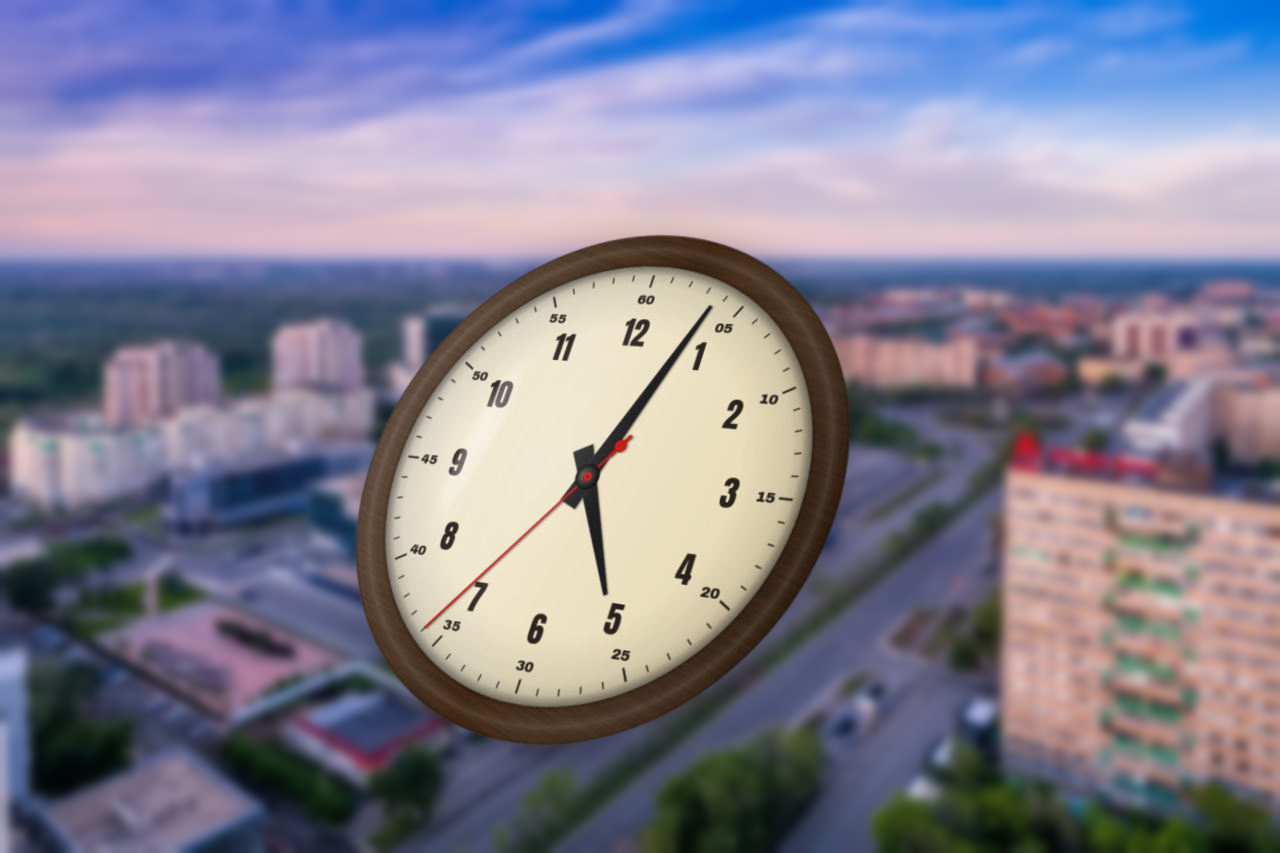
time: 5:03:36
